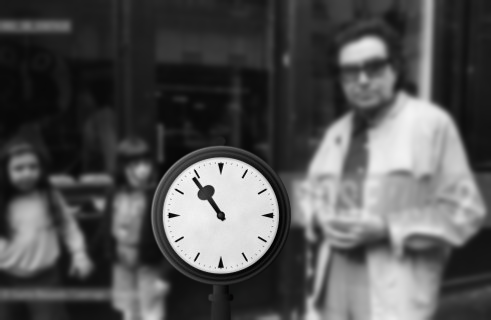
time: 10:54
